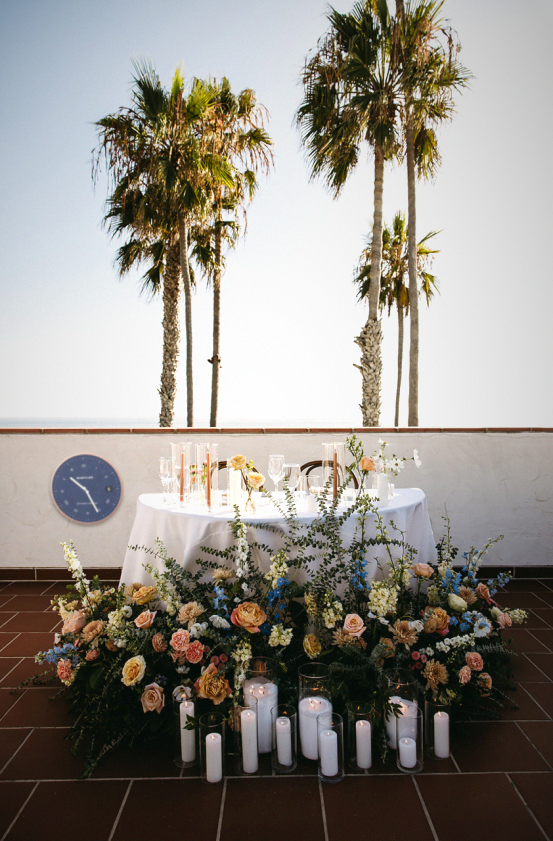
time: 10:26
